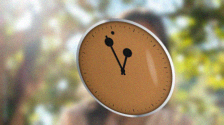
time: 12:58
